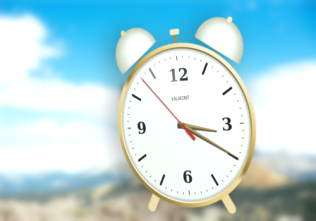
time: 3:19:53
